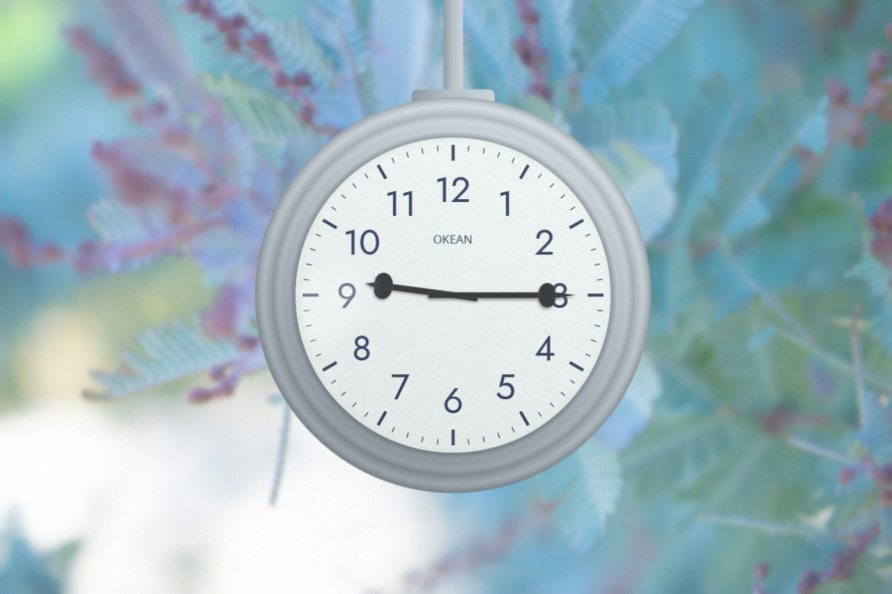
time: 9:15
